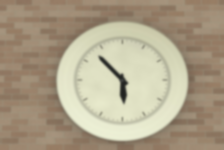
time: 5:53
